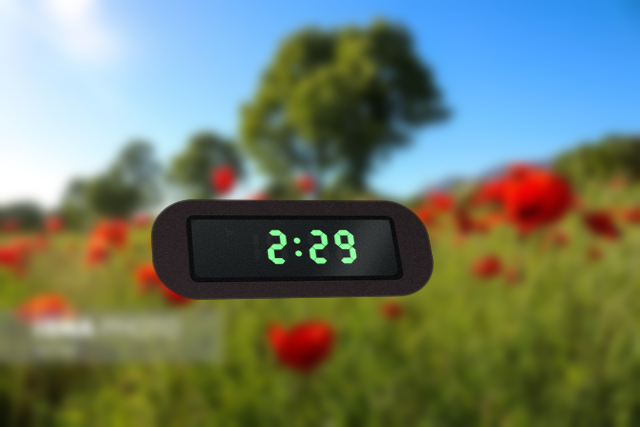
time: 2:29
